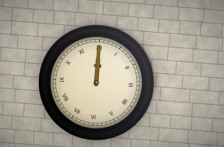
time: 12:00
